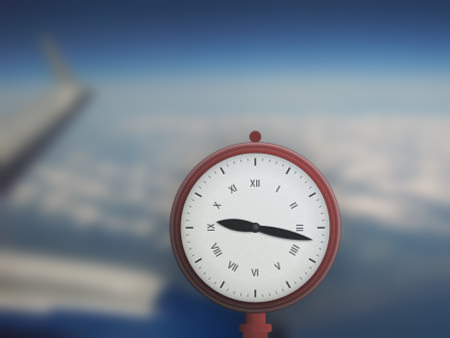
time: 9:17
